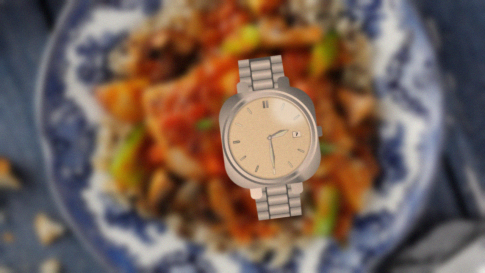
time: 2:30
